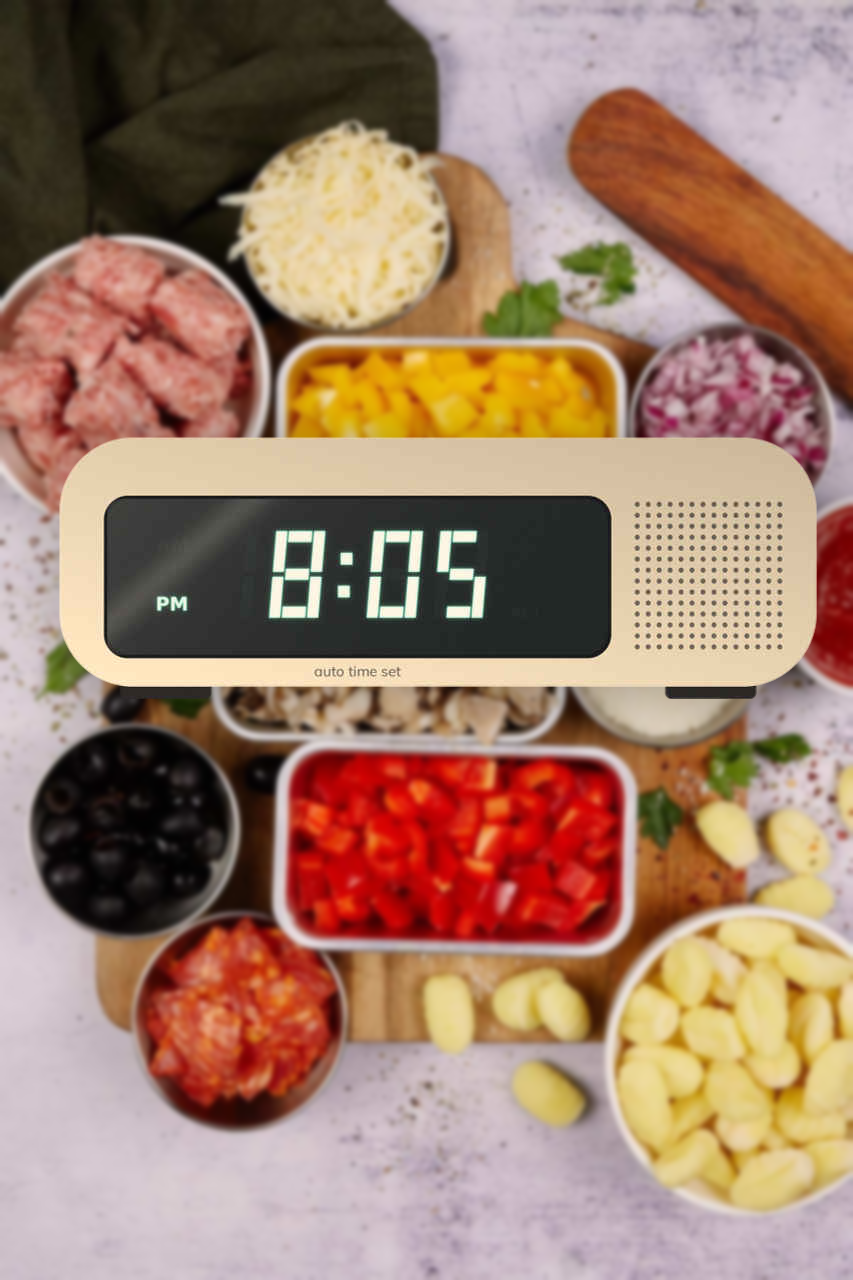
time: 8:05
